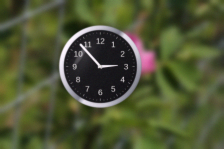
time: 2:53
